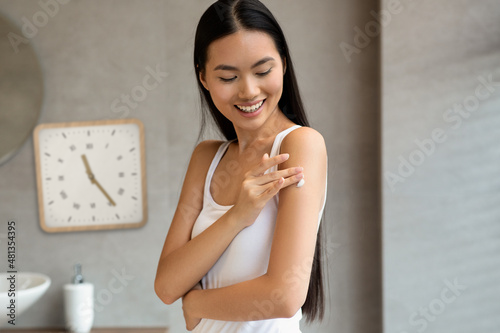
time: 11:24
